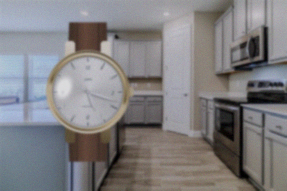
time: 5:18
